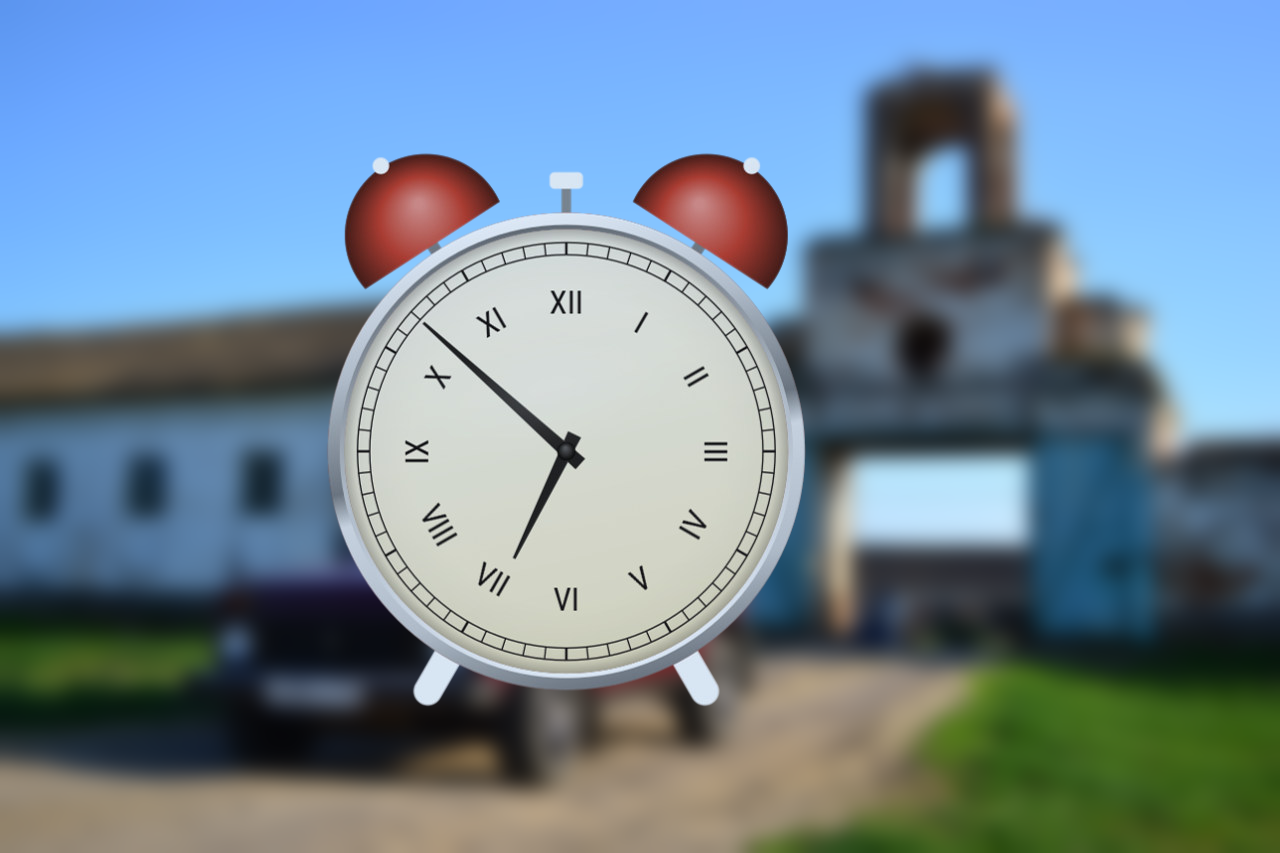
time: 6:52
